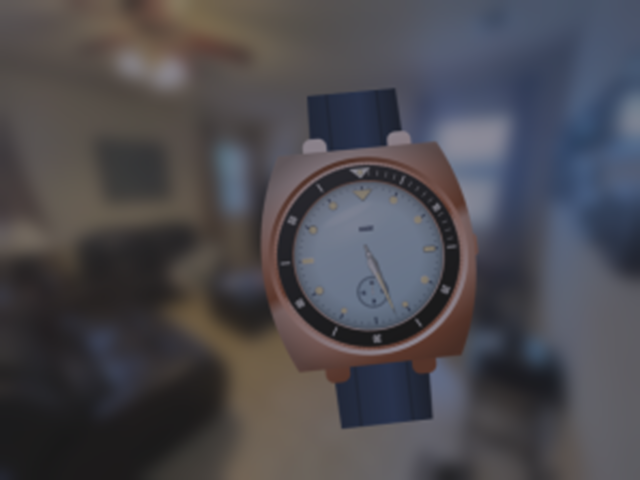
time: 5:27
